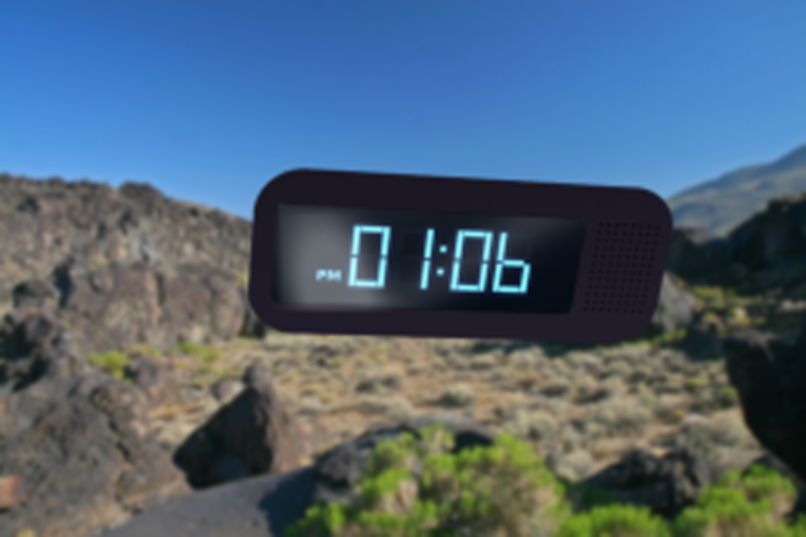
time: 1:06
